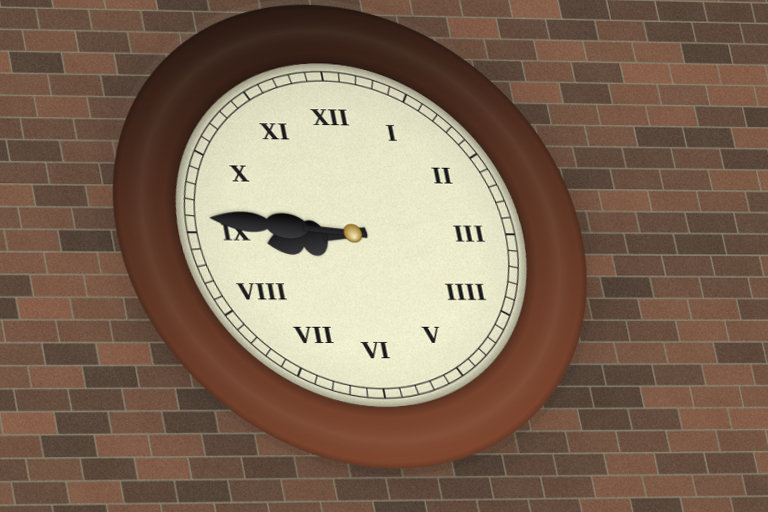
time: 8:46
